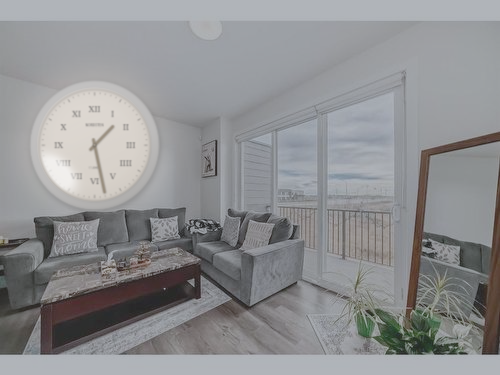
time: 1:28
